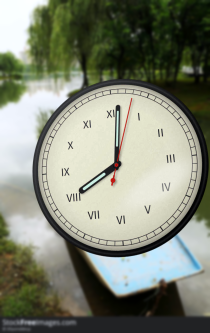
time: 8:01:03
